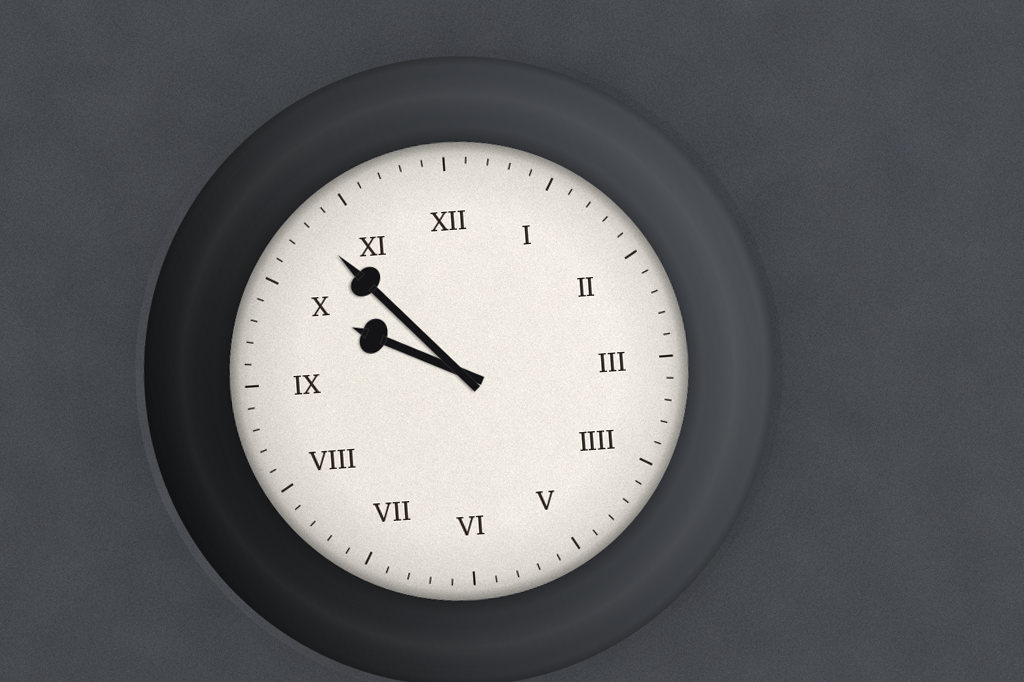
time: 9:53
